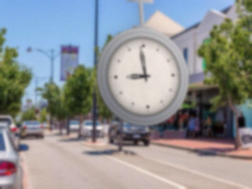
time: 8:59
